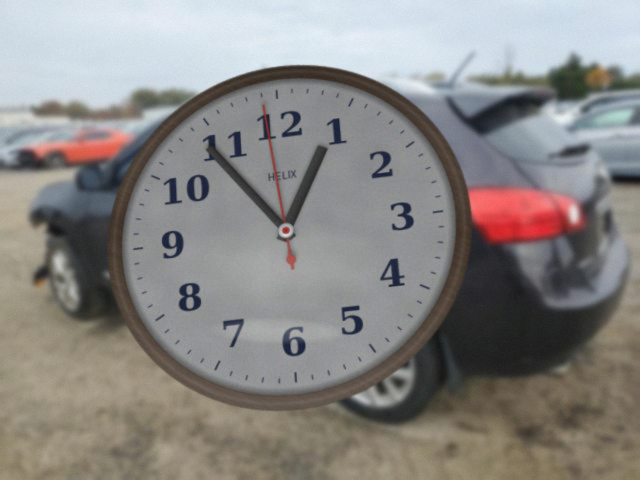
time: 12:53:59
